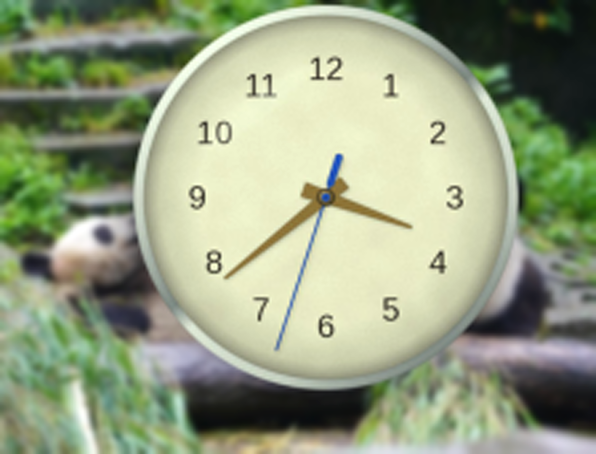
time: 3:38:33
